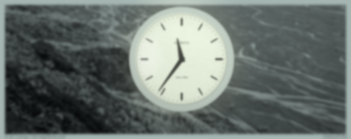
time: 11:36
